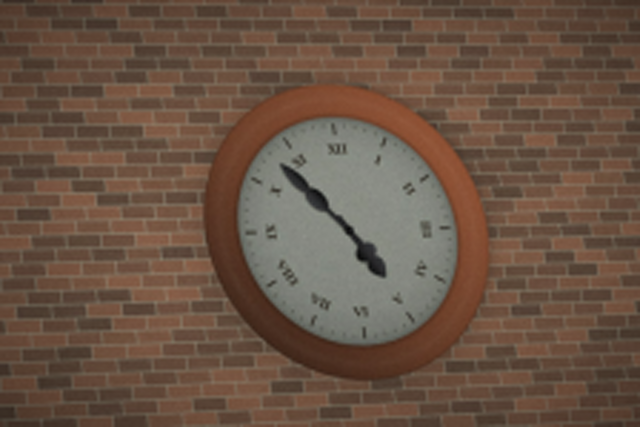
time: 4:53
